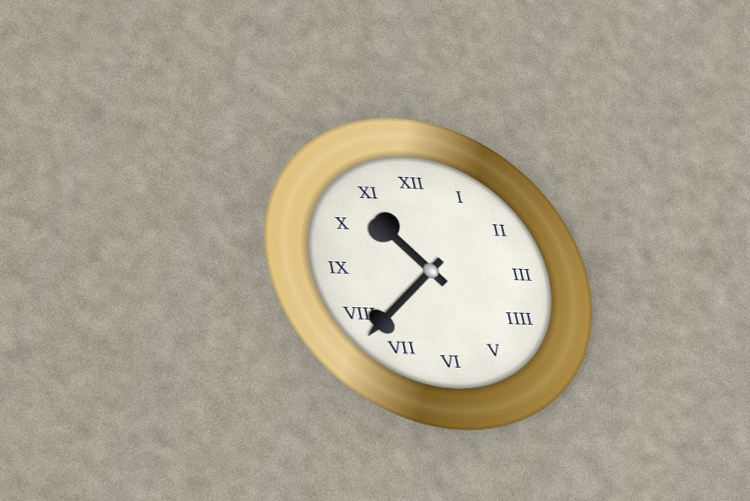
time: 10:38
